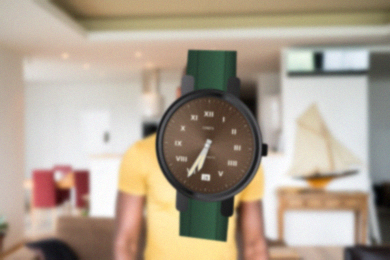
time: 6:35
